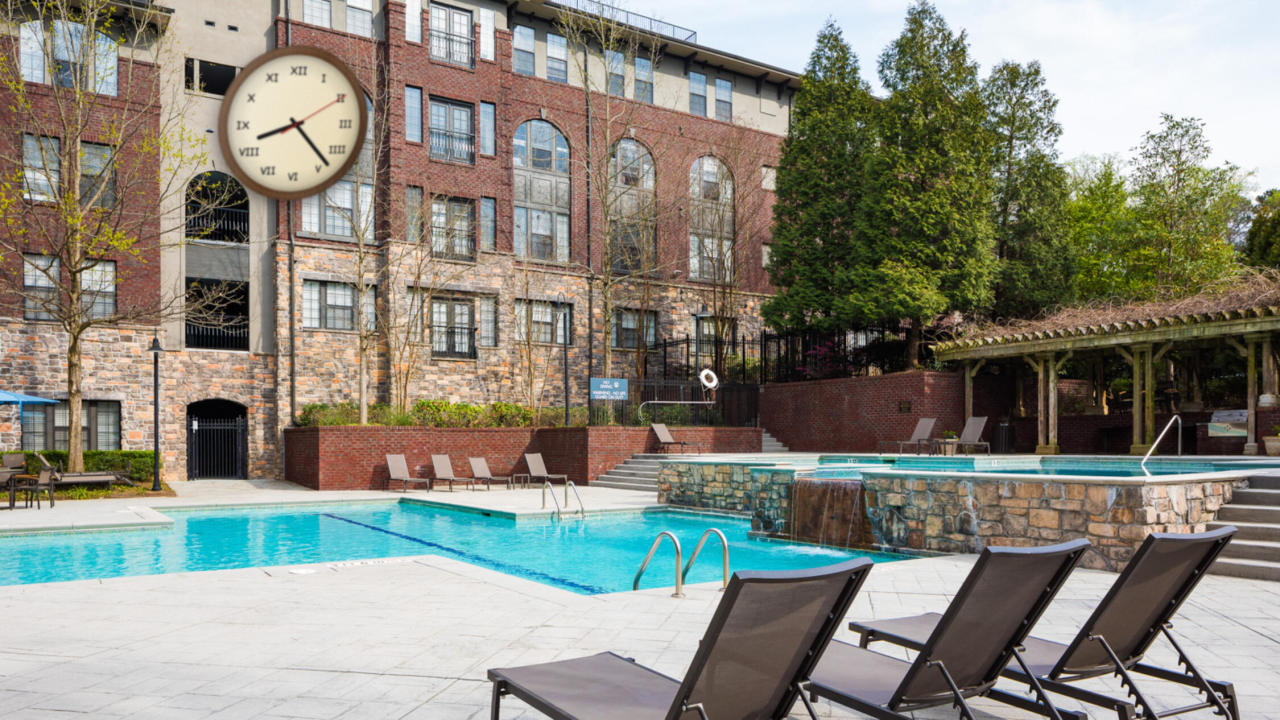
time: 8:23:10
